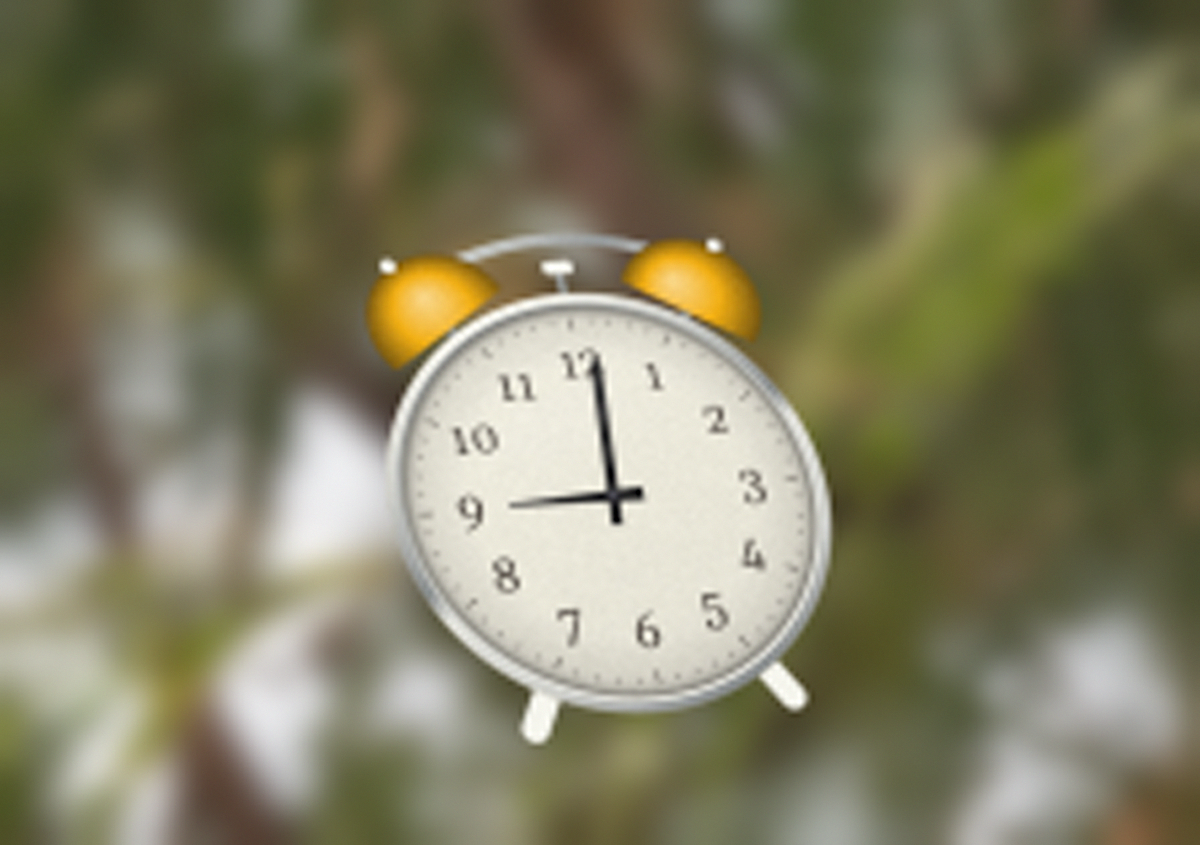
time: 9:01
